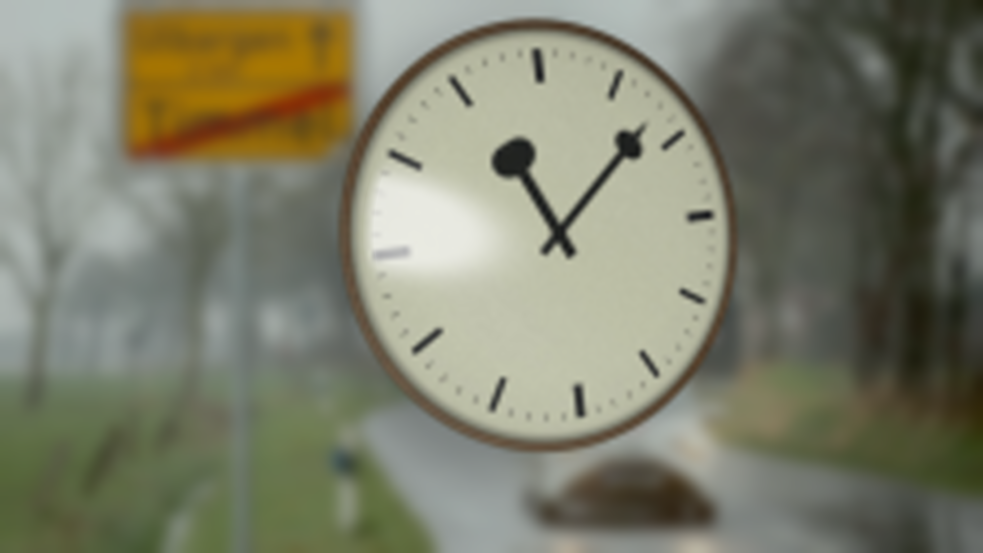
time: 11:08
